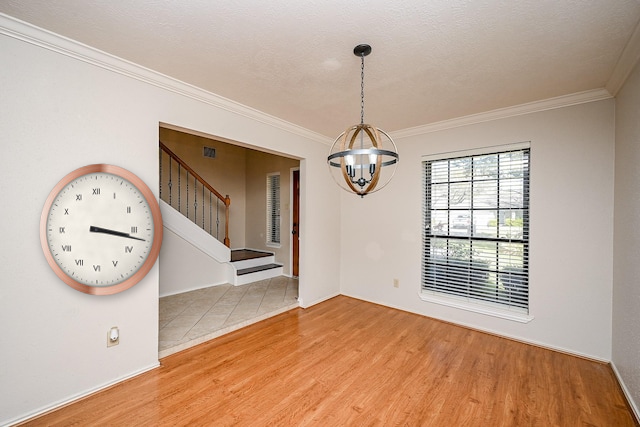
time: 3:17
